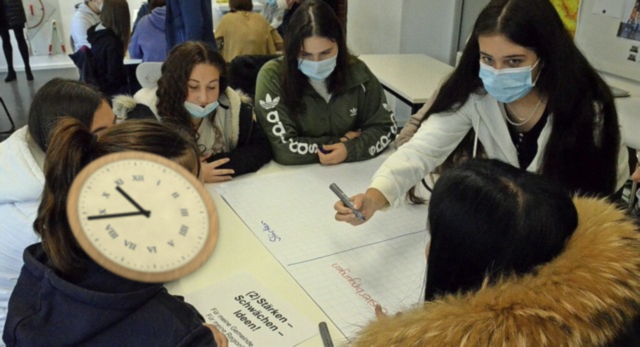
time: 10:44
